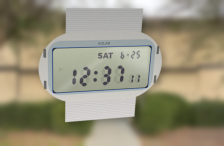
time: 12:37:11
